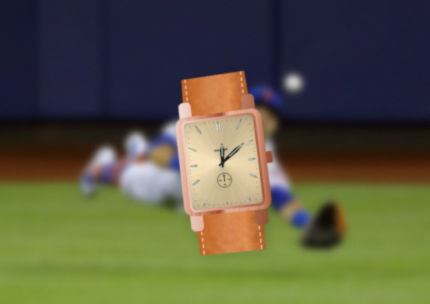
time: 12:09
